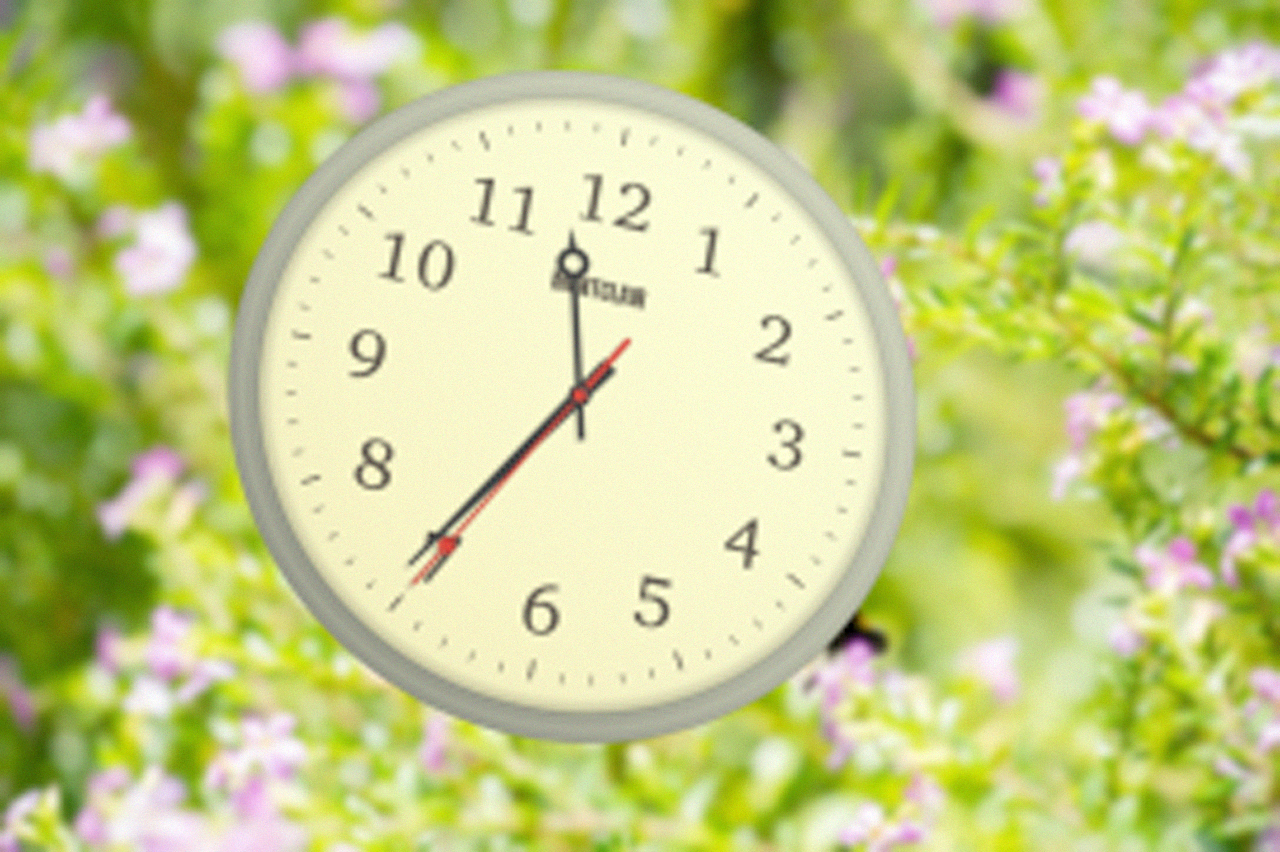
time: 11:35:35
